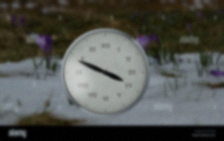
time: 3:49
